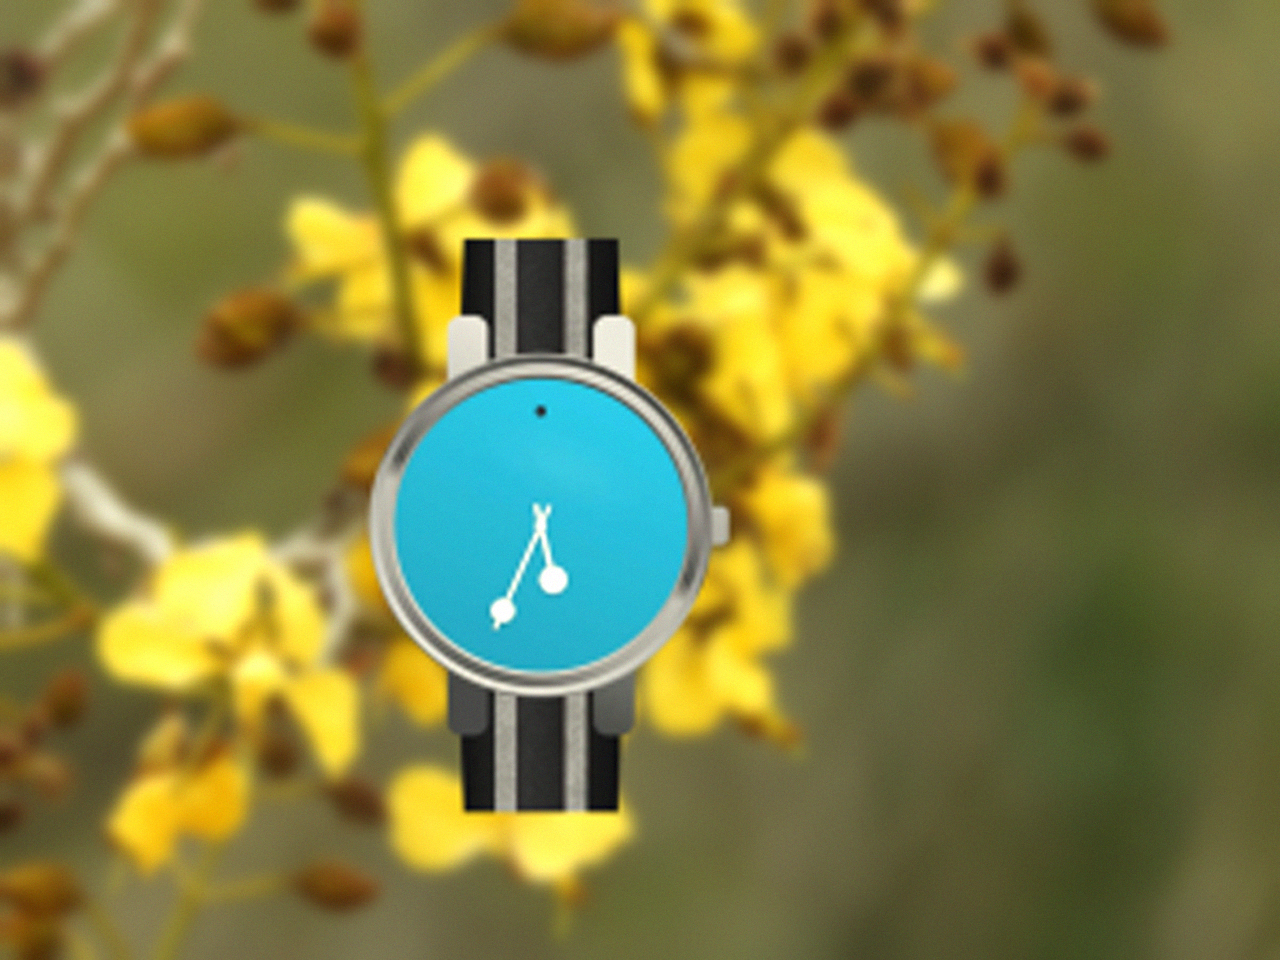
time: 5:34
